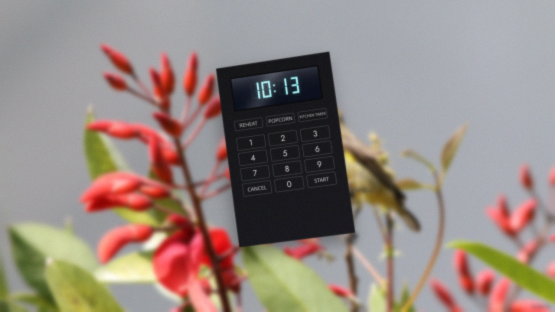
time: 10:13
